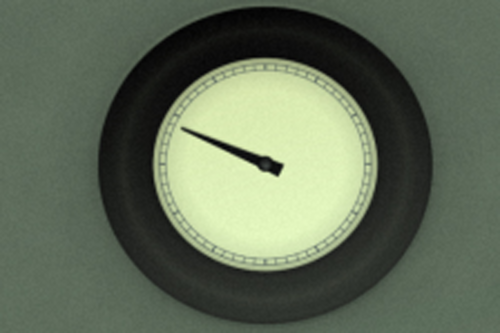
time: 9:49
